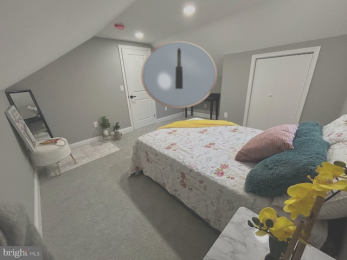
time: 6:00
